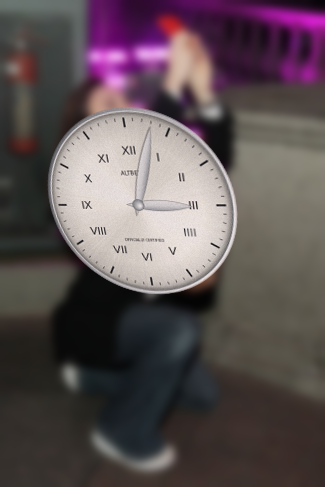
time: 3:03
